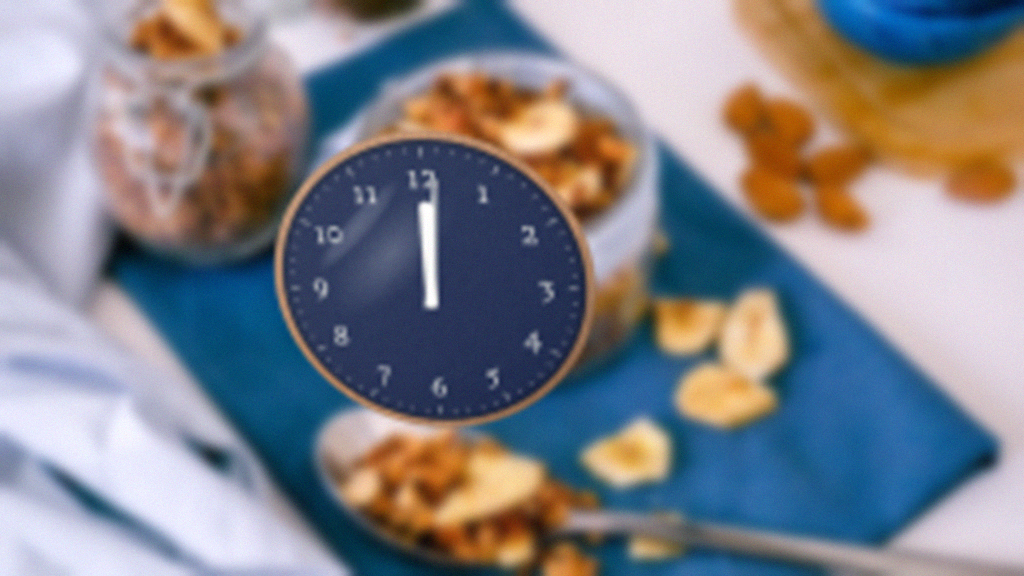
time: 12:01
